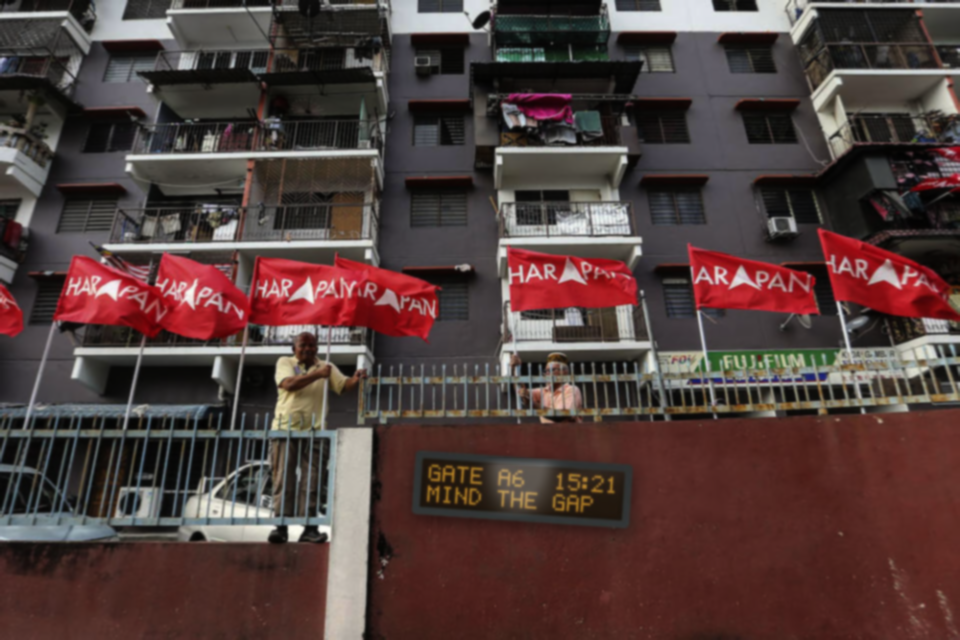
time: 15:21
